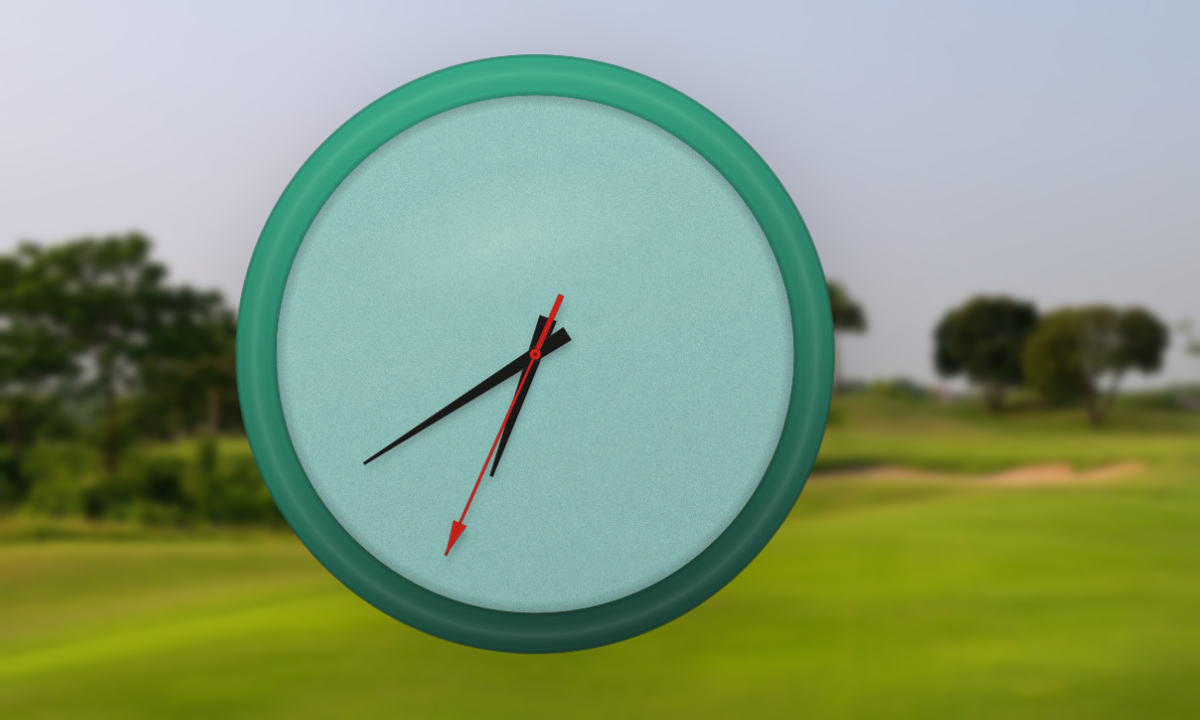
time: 6:39:34
